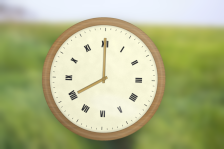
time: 8:00
